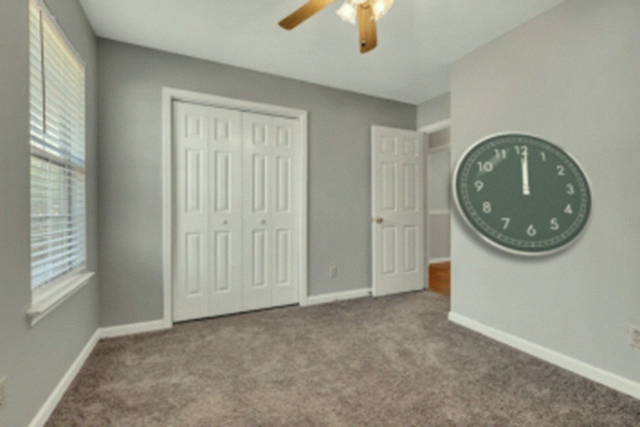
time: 12:01
